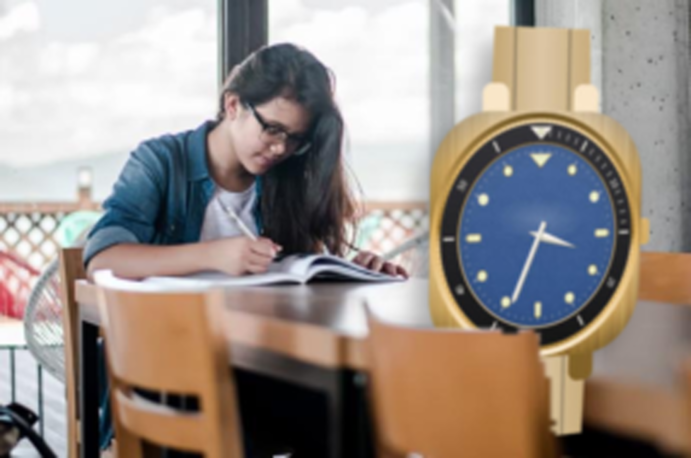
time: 3:34
